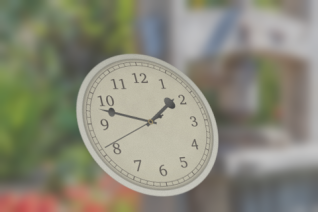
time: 1:47:41
